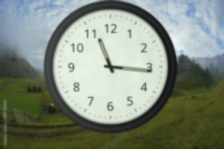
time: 11:16
